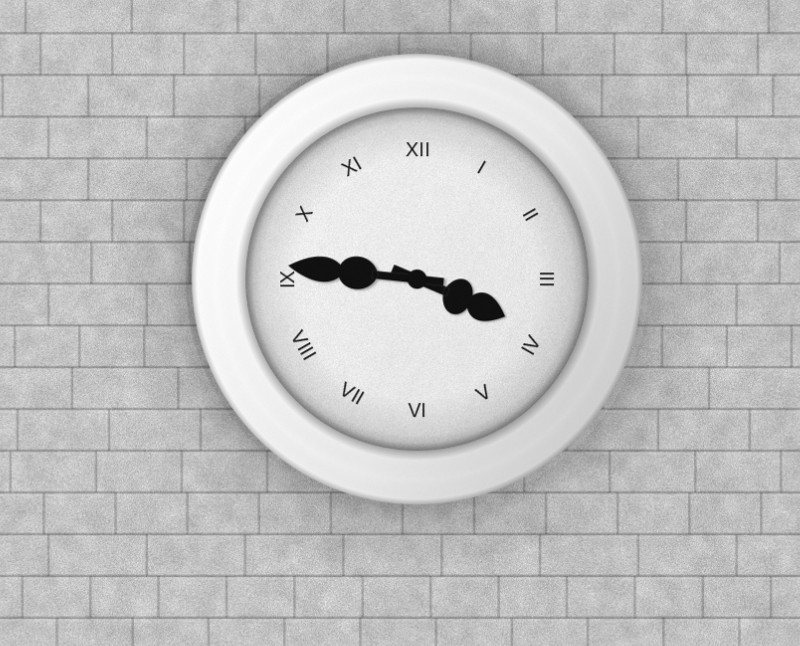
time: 3:46
